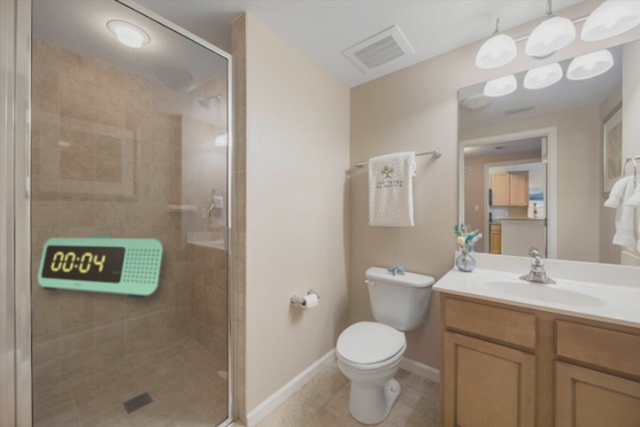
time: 0:04
